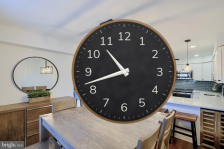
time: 10:42
